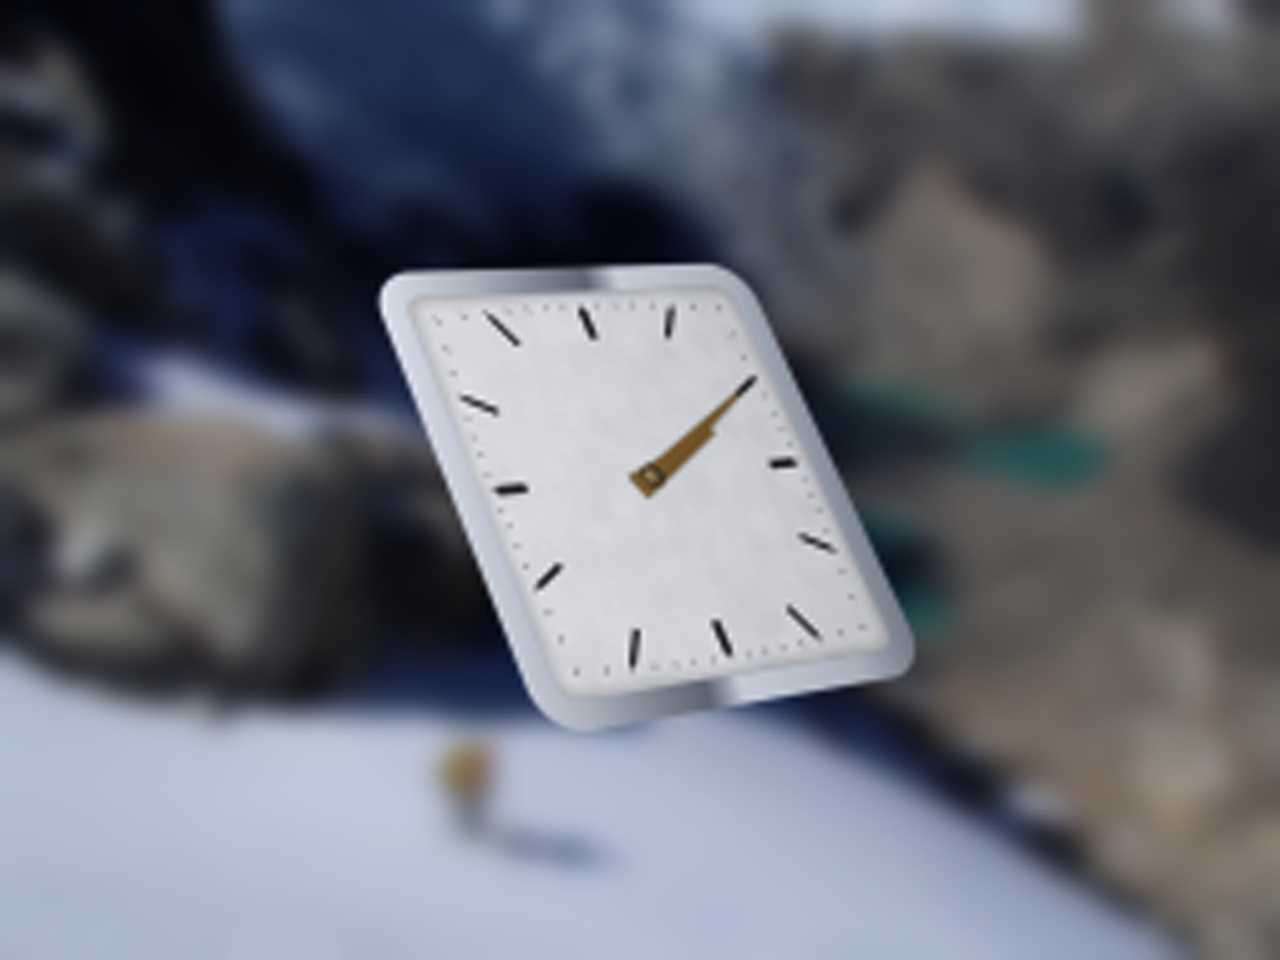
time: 2:10
